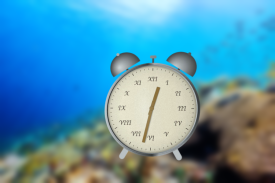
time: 12:32
